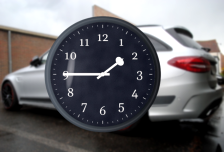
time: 1:45
